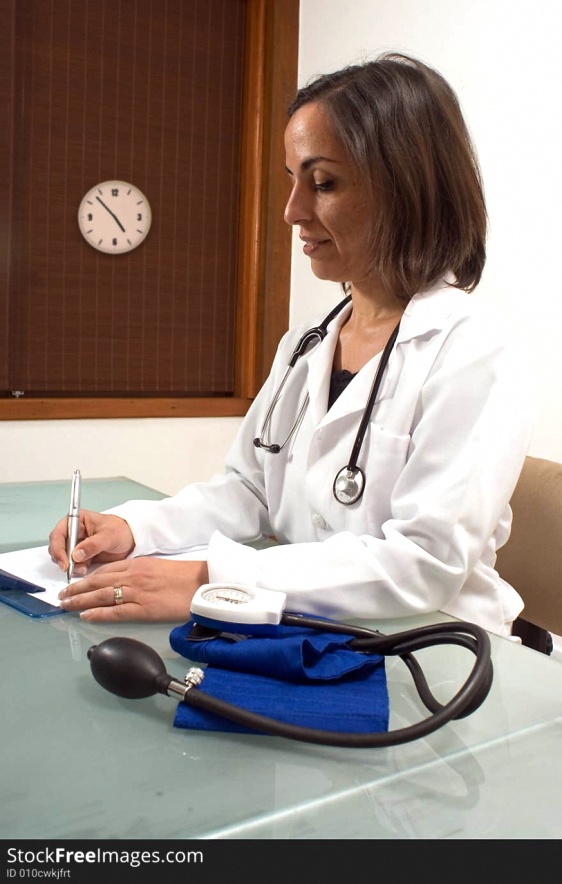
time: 4:53
